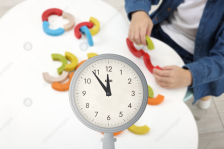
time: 11:54
